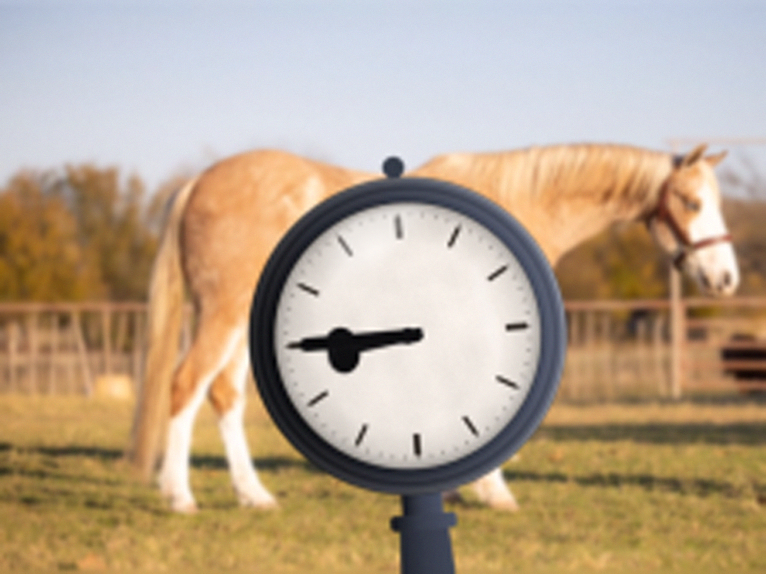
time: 8:45
